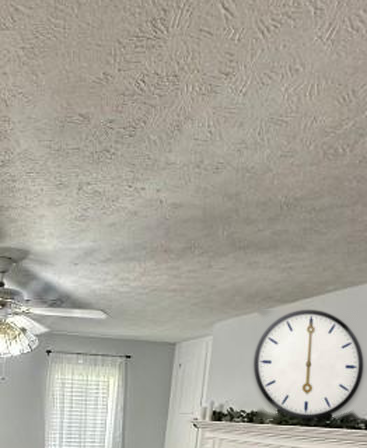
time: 6:00
